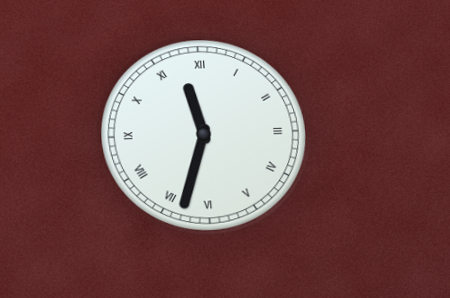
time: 11:33
